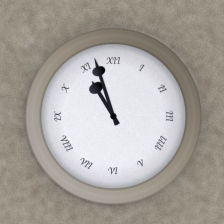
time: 10:57
